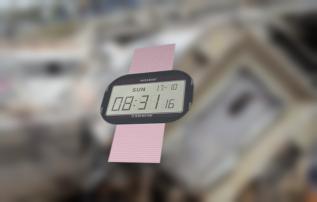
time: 8:31:16
